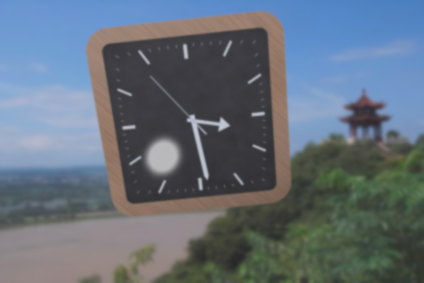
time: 3:28:54
